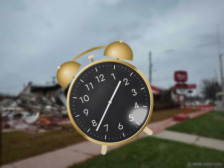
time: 1:38
